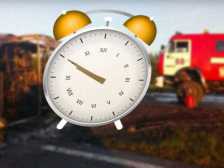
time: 9:50
